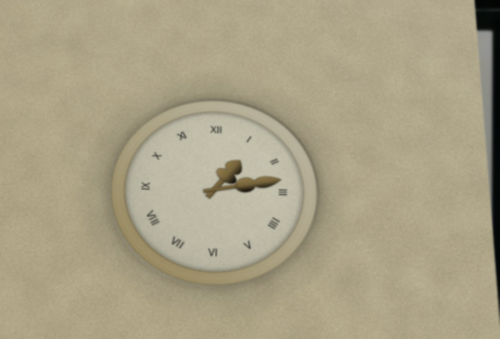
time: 1:13
